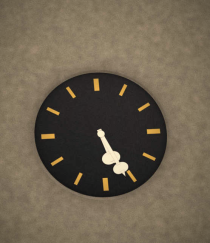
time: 5:26
